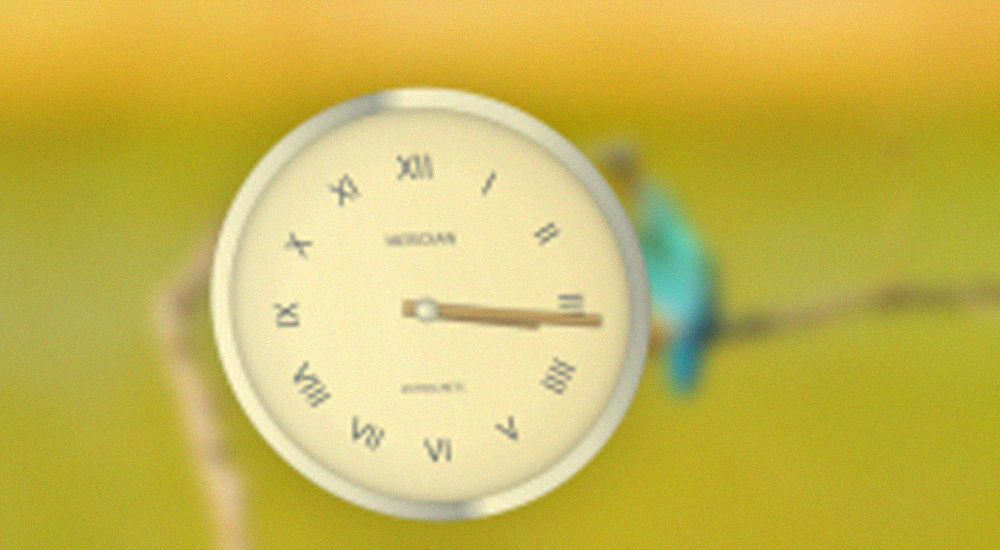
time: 3:16
